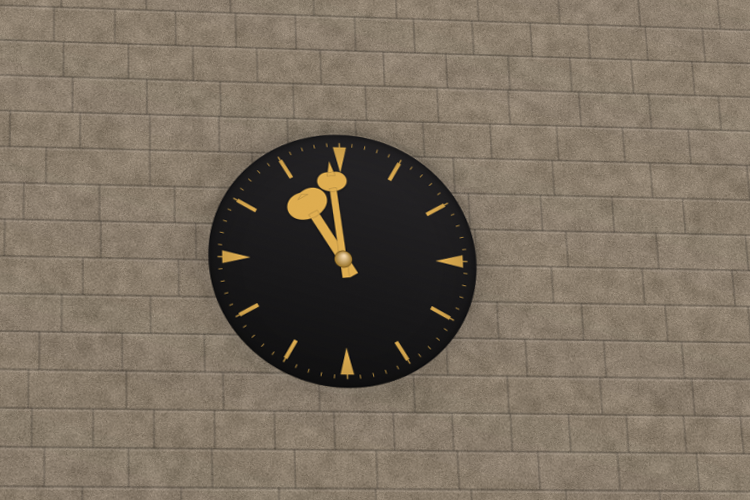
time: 10:59
